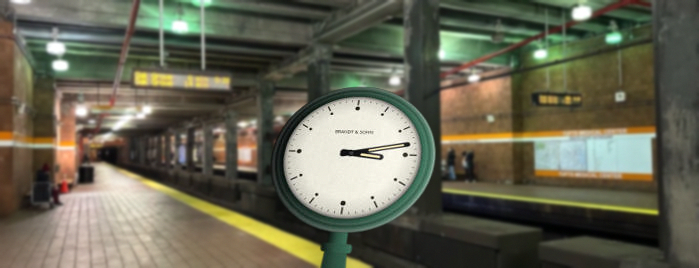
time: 3:13
